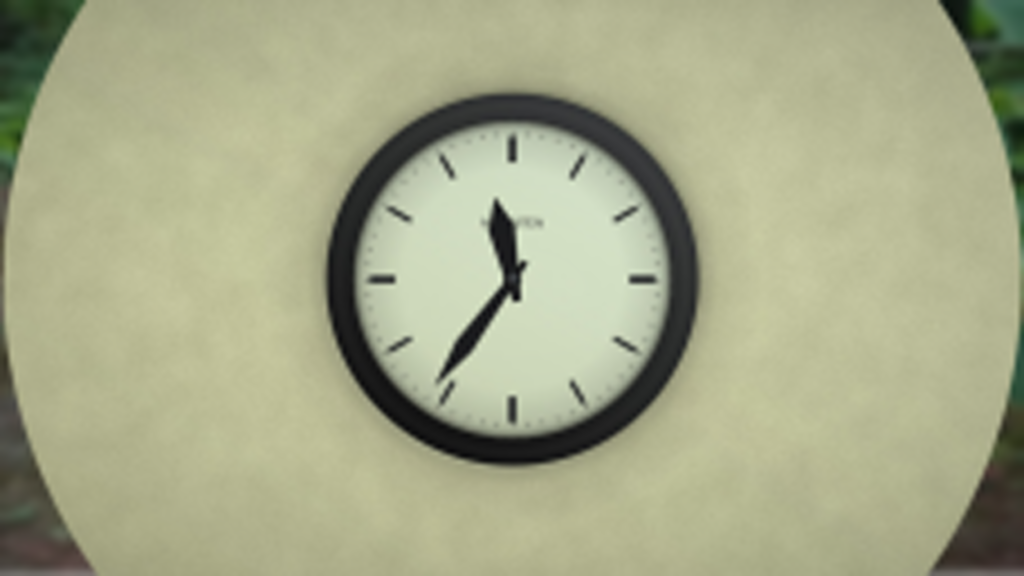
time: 11:36
